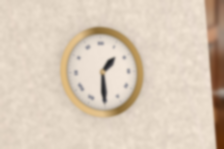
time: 1:30
